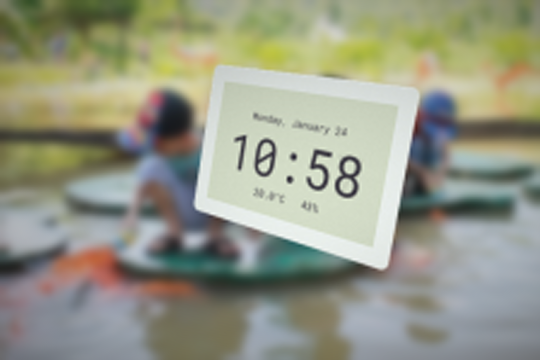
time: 10:58
